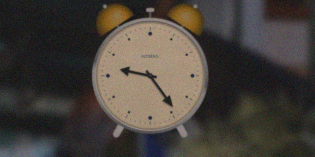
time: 9:24
